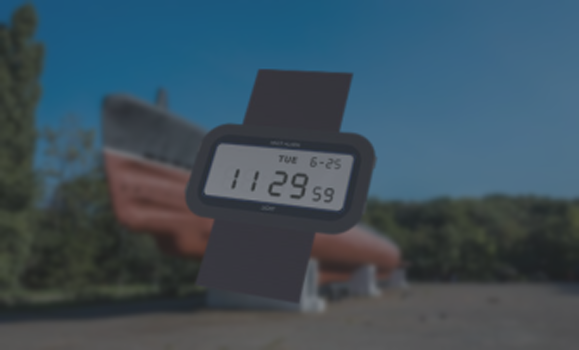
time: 11:29:59
